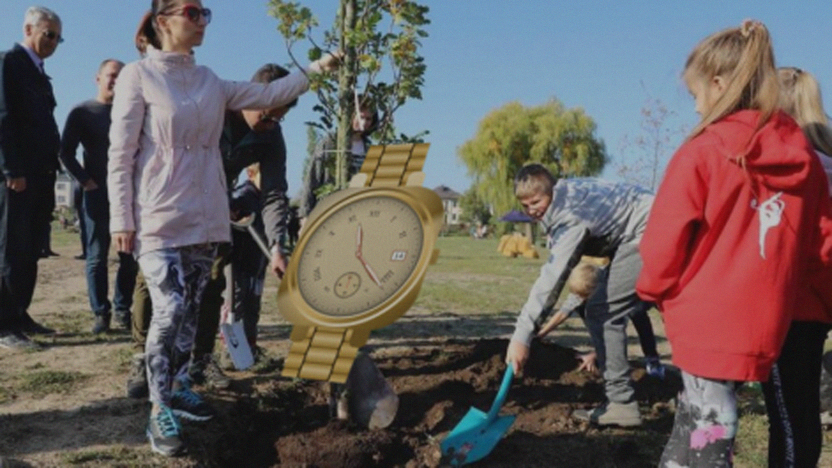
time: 11:22
